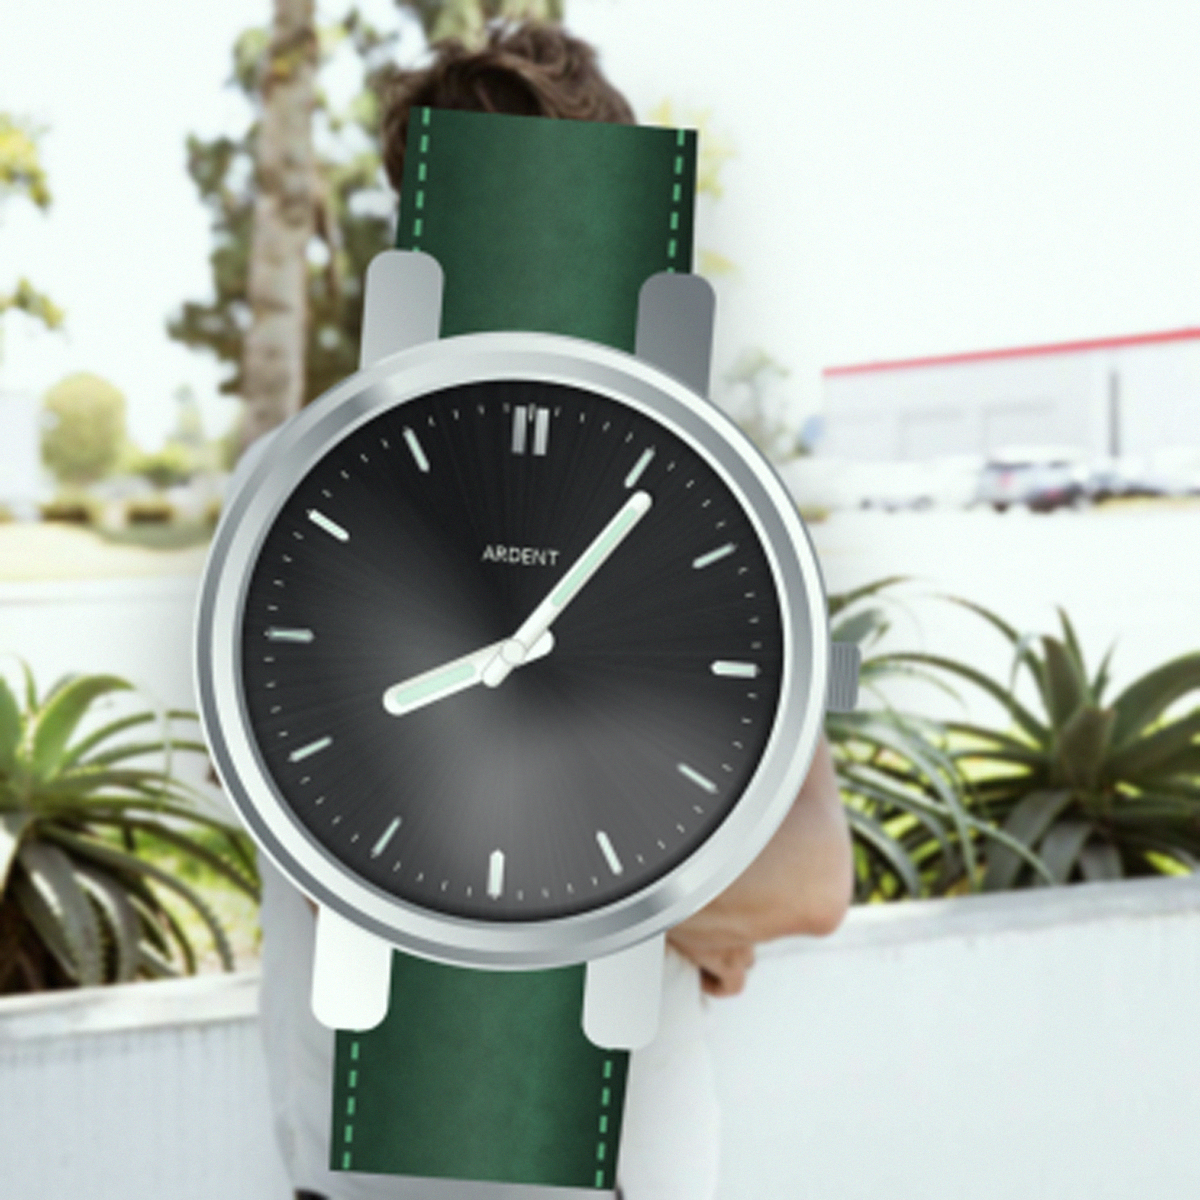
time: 8:06
